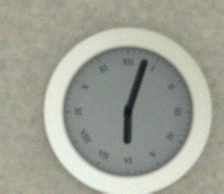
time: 6:03
